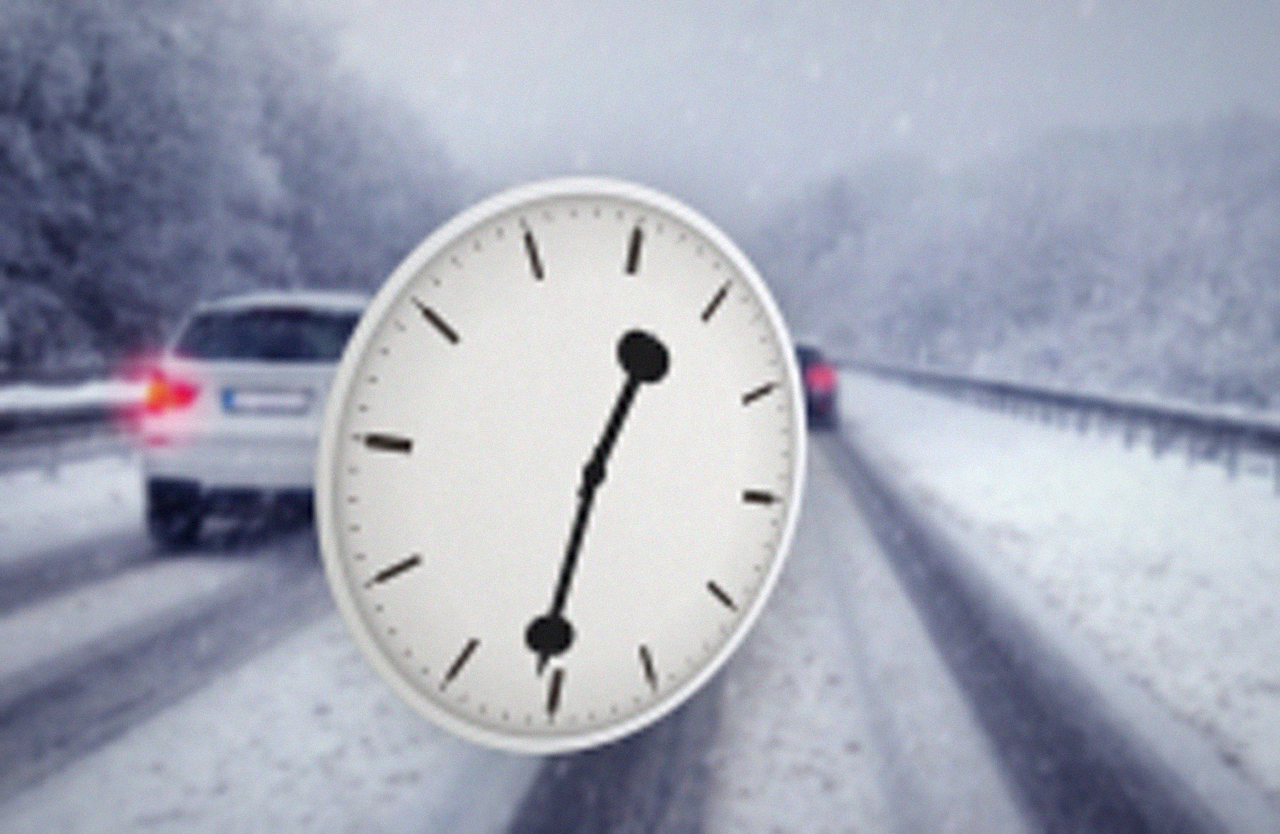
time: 12:31
